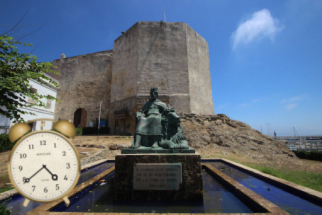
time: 4:39
